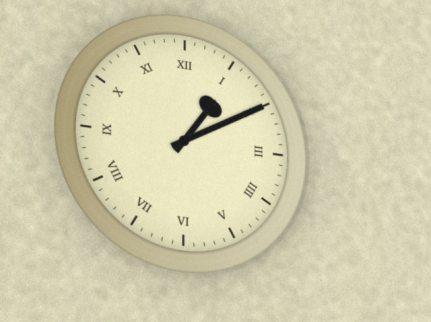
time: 1:10
